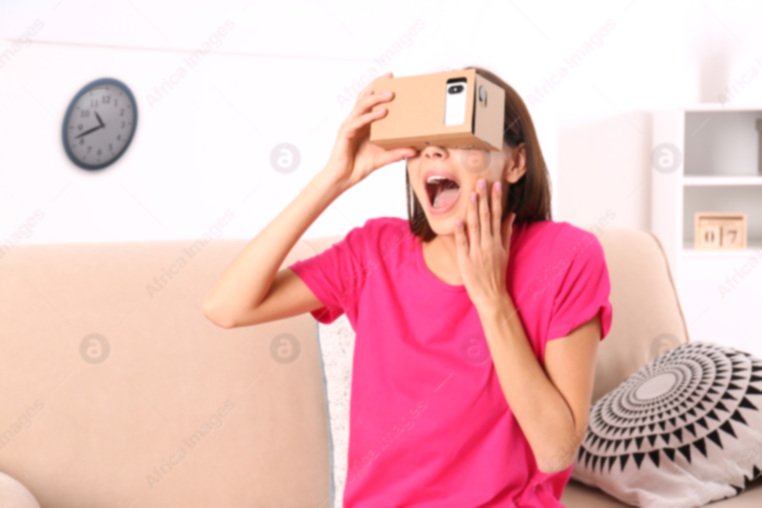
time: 10:42
